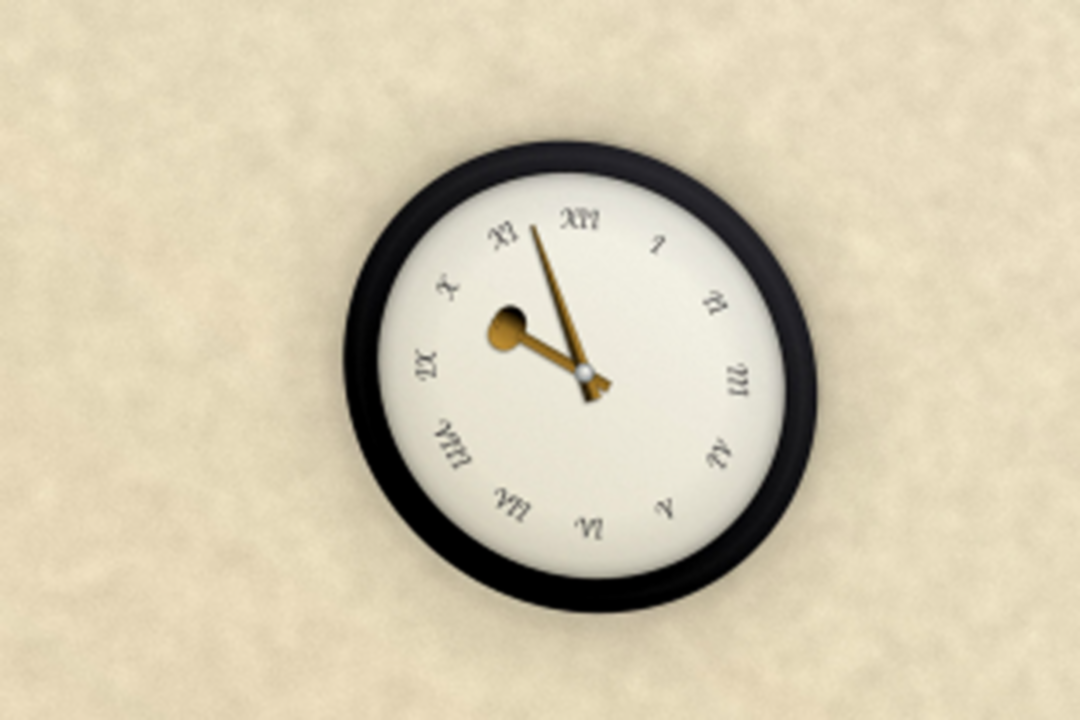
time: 9:57
